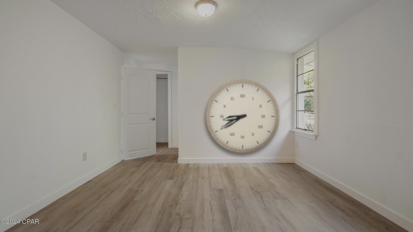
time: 8:40
